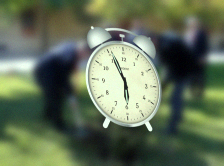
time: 5:56
